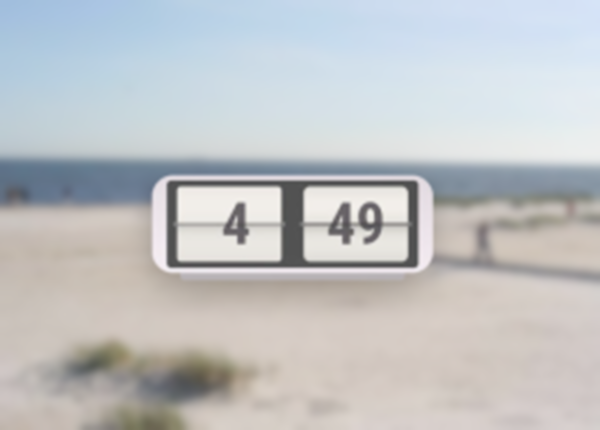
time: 4:49
